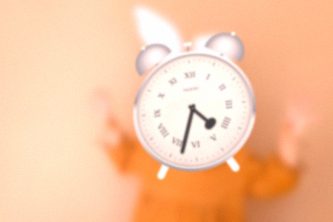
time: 4:33
